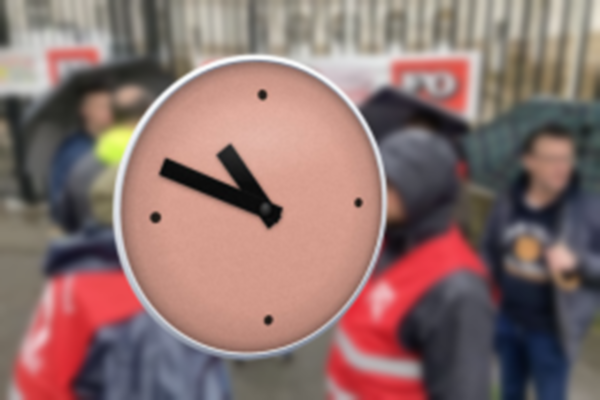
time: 10:49
